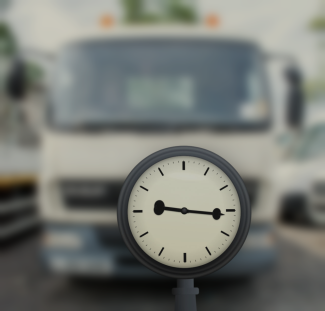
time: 9:16
